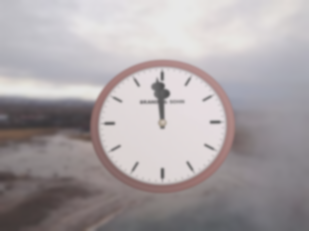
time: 11:59
